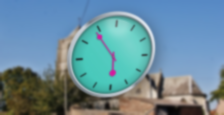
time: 5:54
